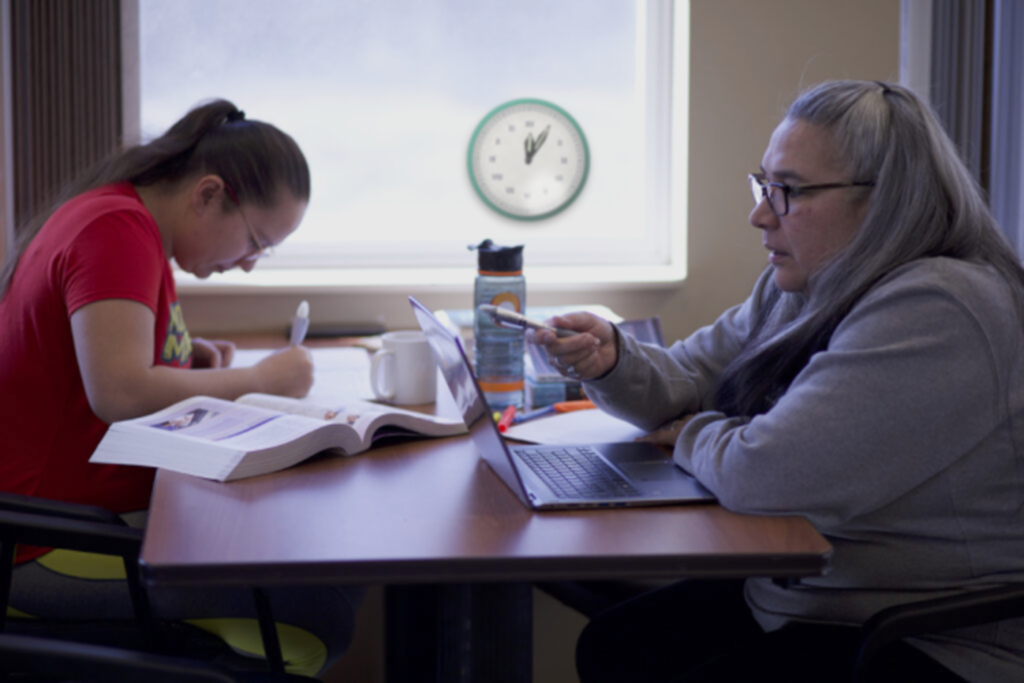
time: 12:05
